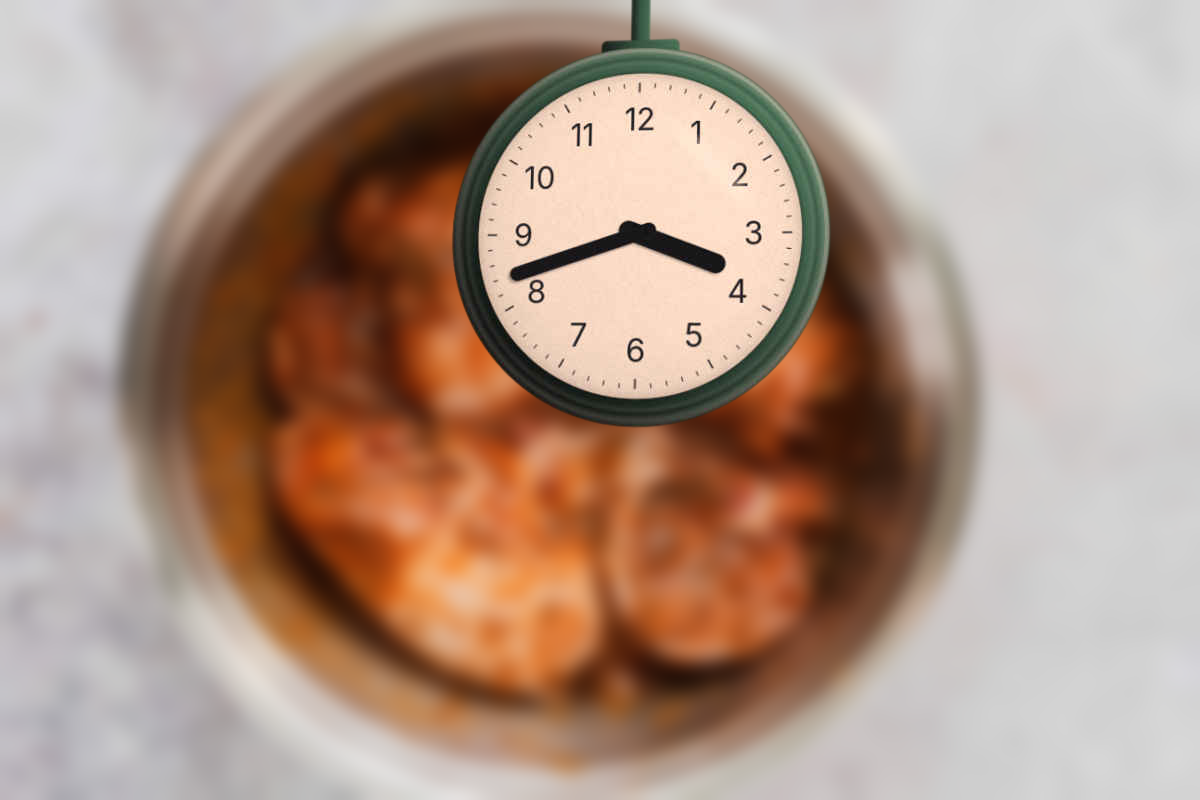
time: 3:42
